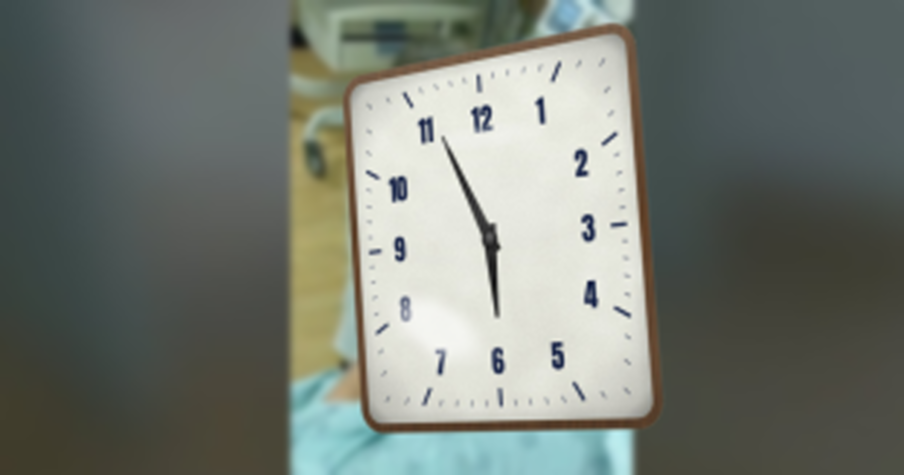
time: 5:56
